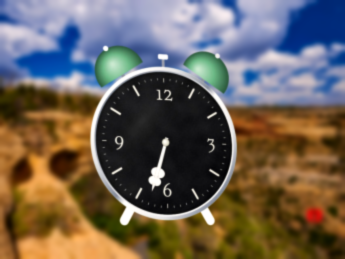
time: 6:33
